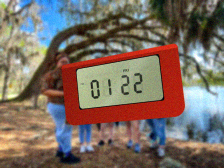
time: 1:22
